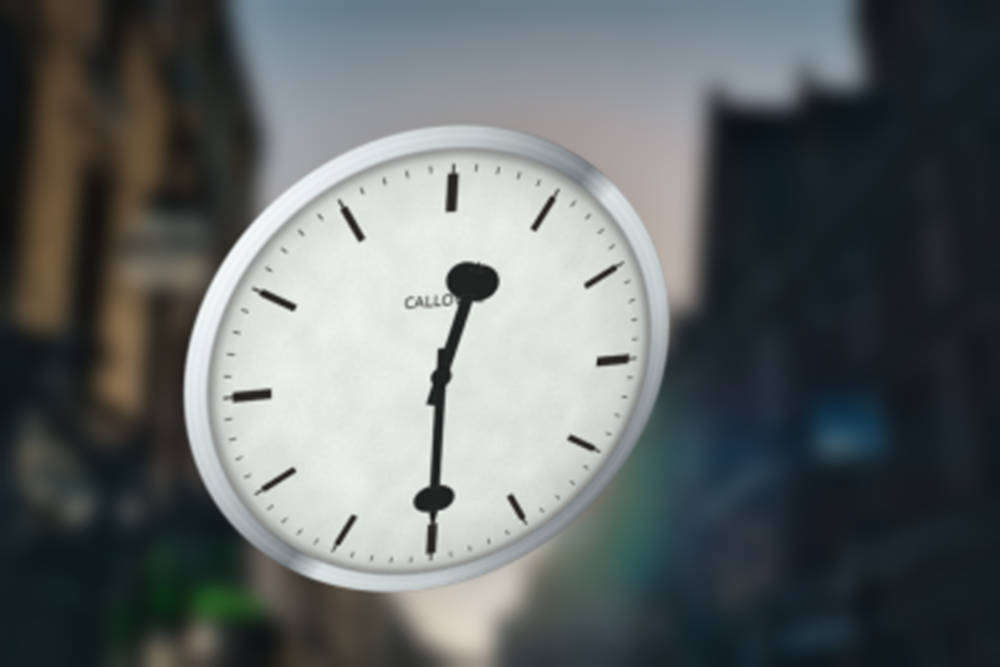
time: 12:30
